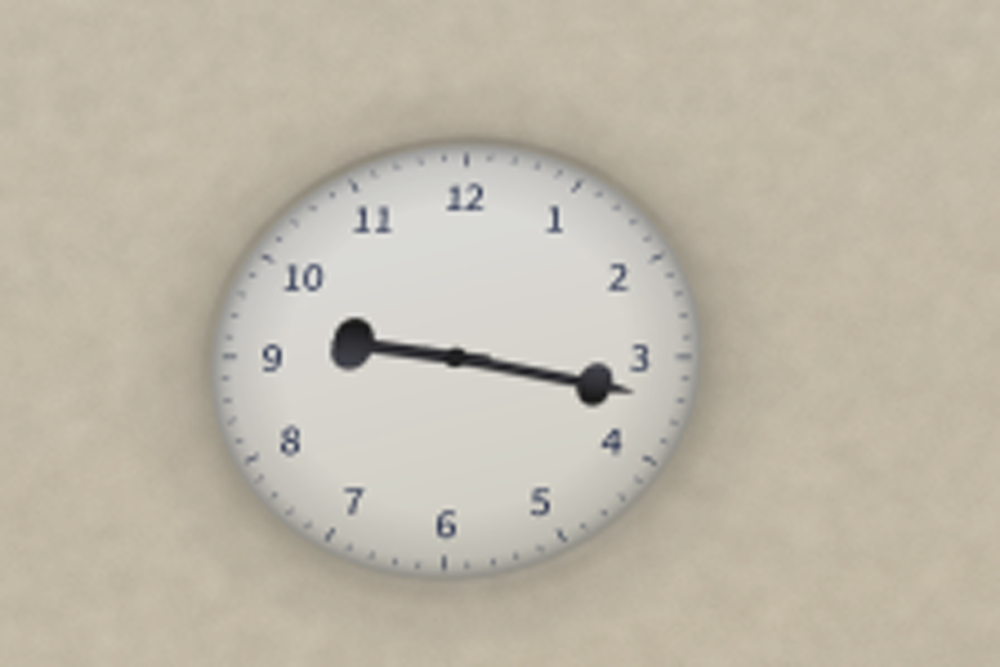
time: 9:17
